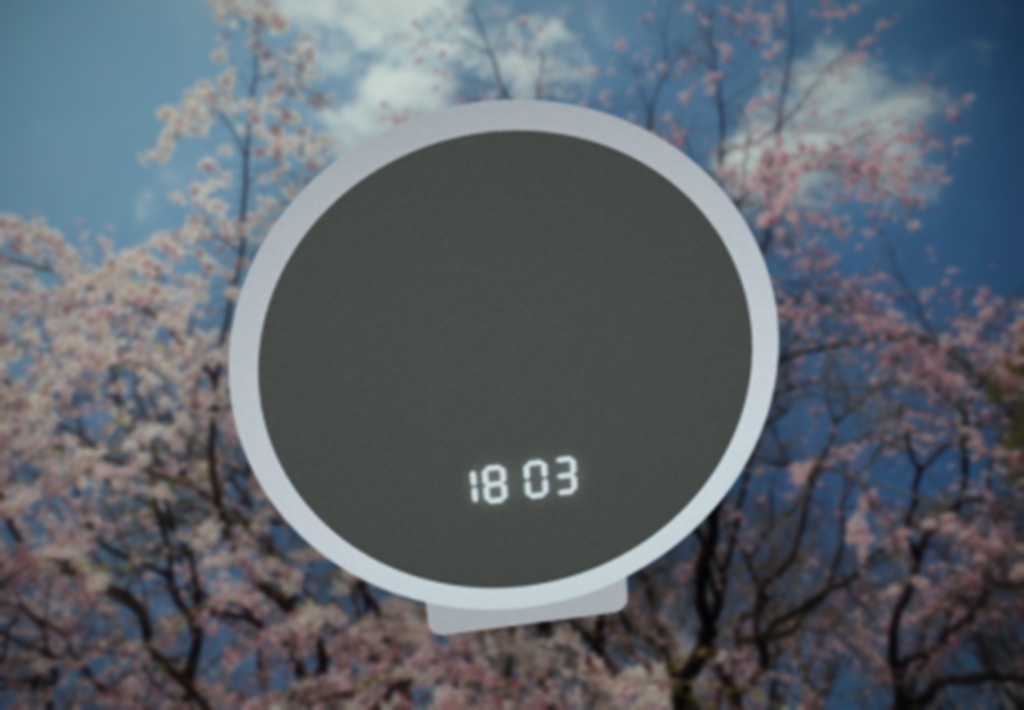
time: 18:03
